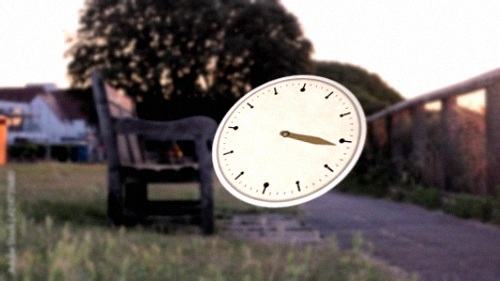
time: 3:16
